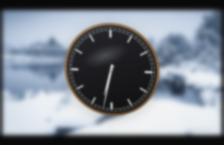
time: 6:32
